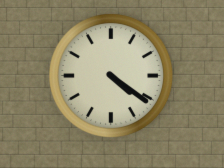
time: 4:21
